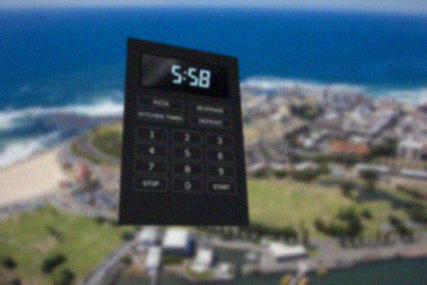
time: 5:58
